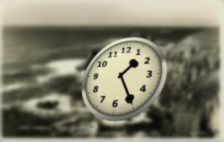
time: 1:25
